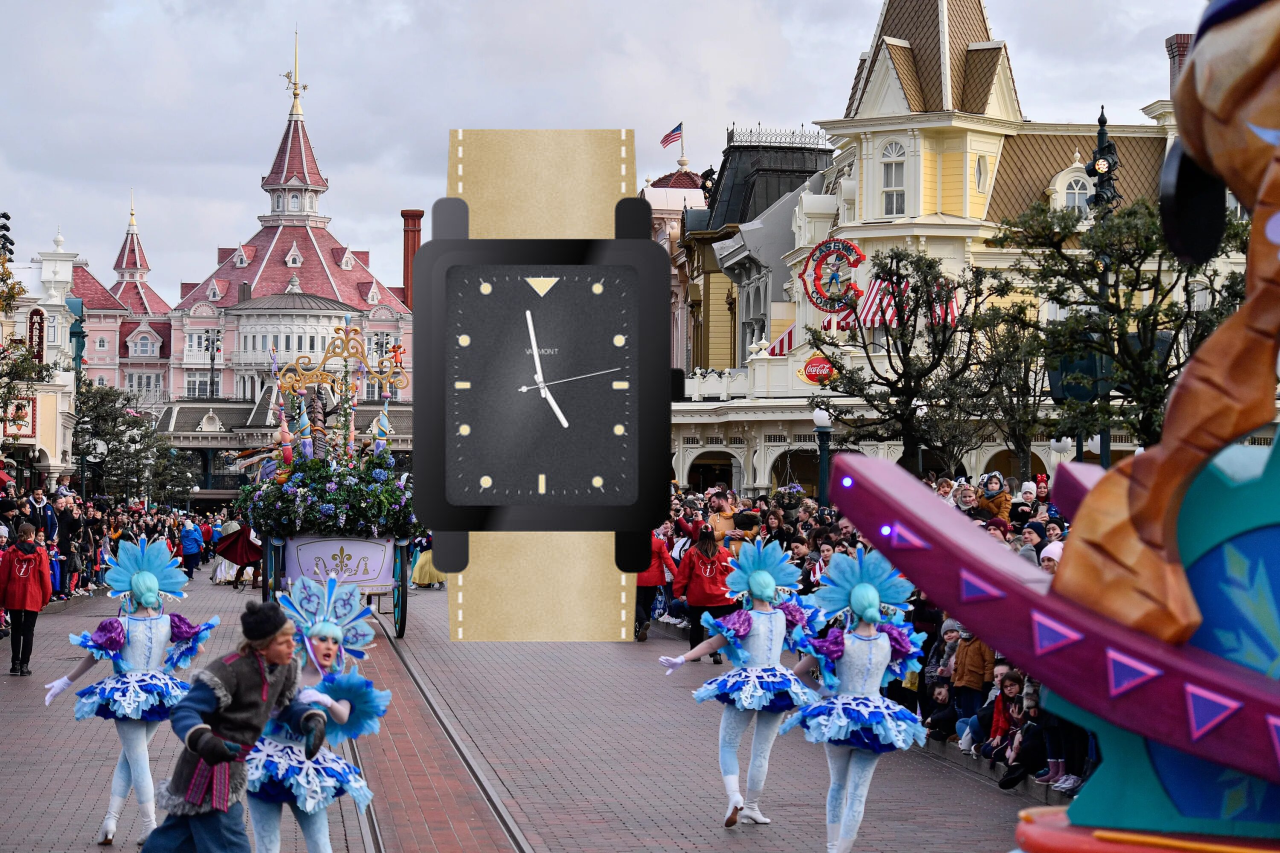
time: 4:58:13
